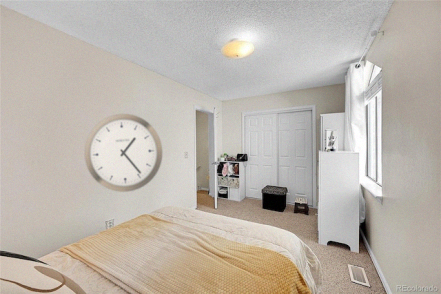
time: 1:24
